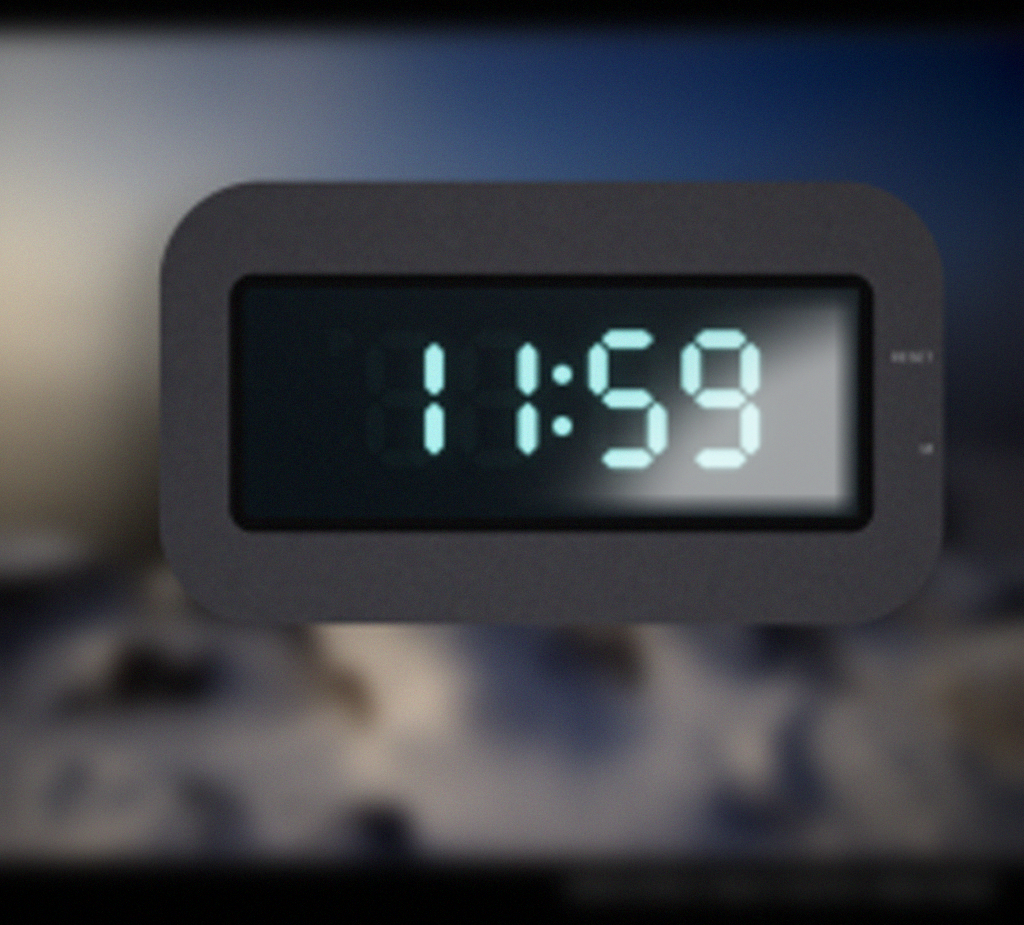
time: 11:59
